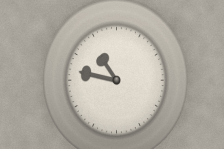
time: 10:47
